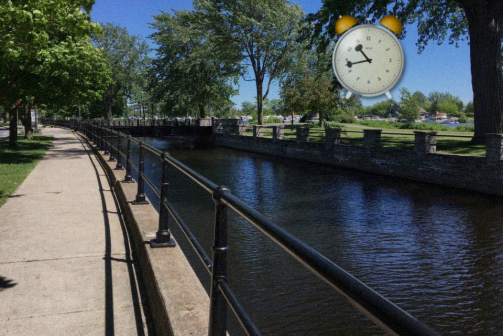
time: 10:43
